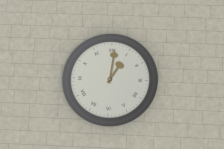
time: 1:01
